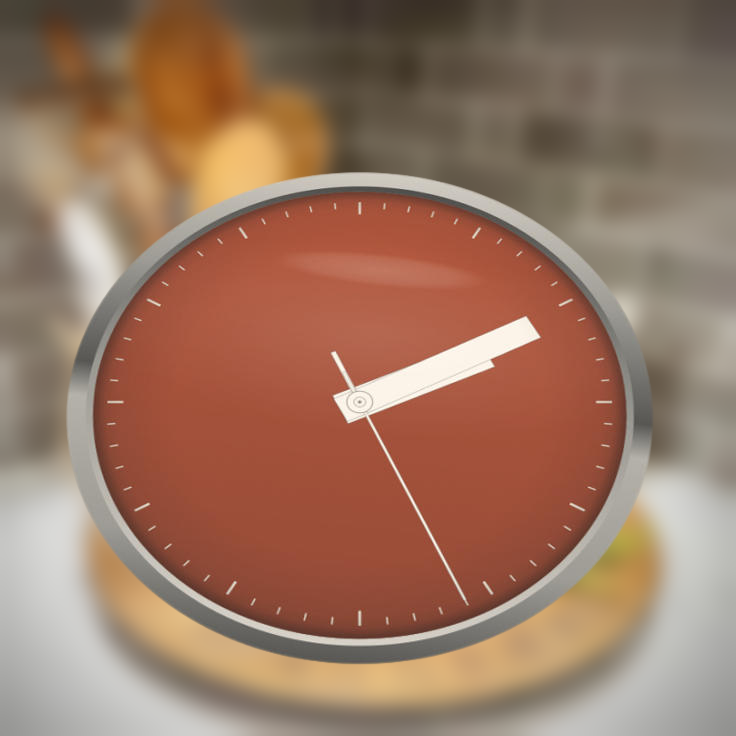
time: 2:10:26
